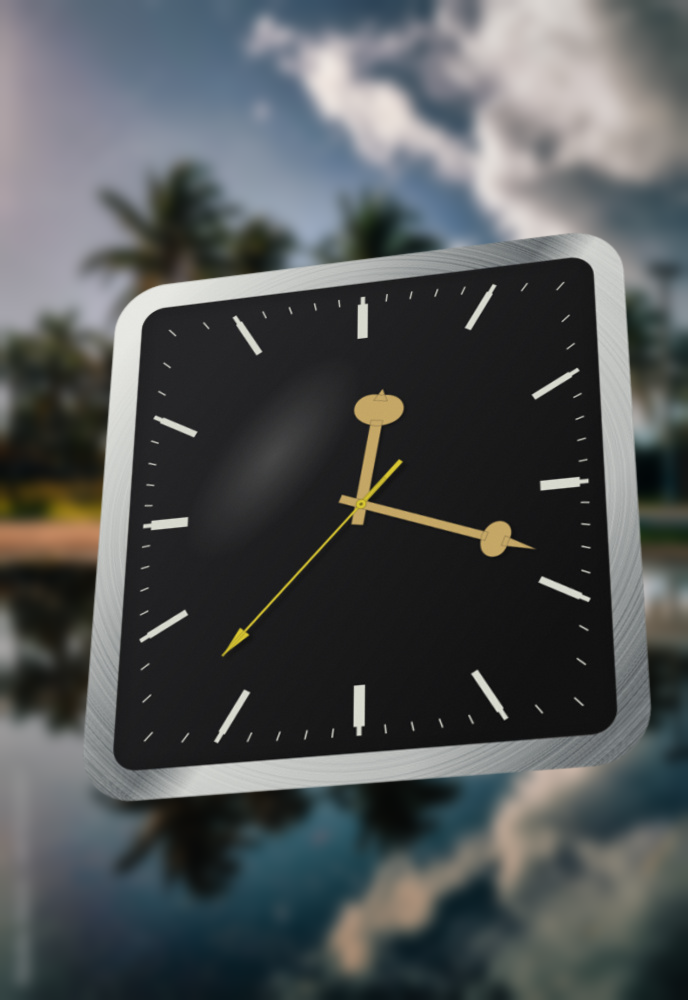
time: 12:18:37
